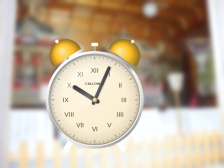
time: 10:04
